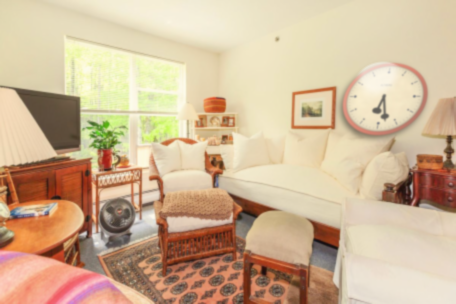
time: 6:28
